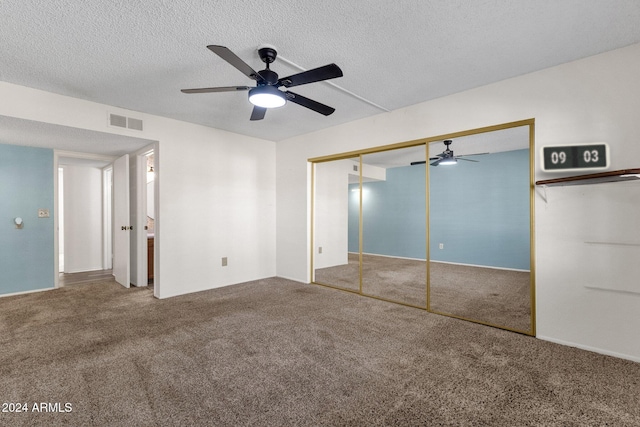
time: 9:03
